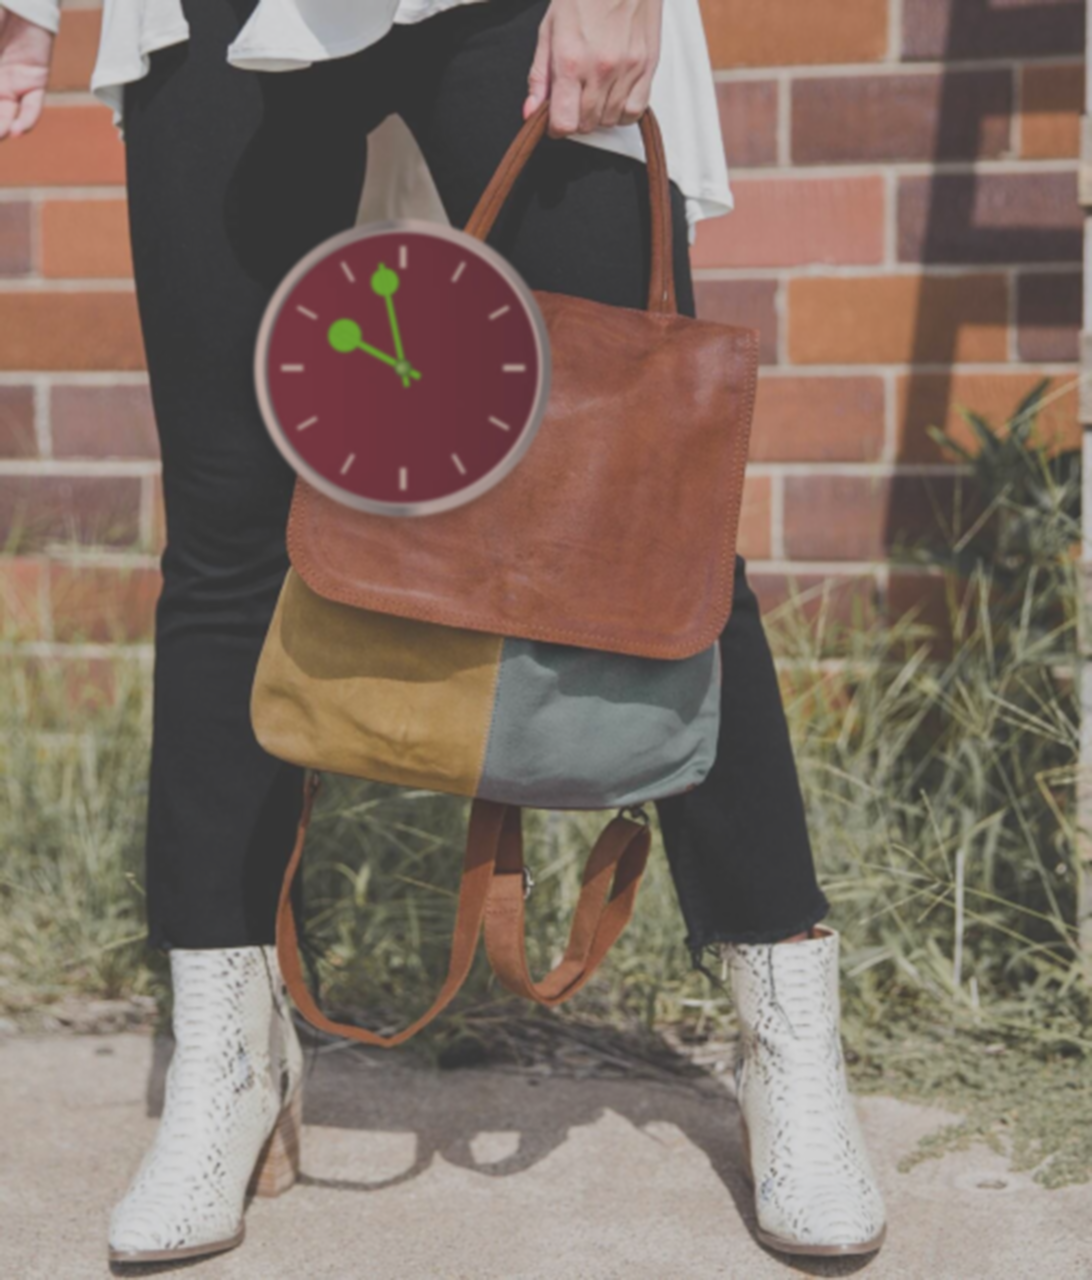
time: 9:58
